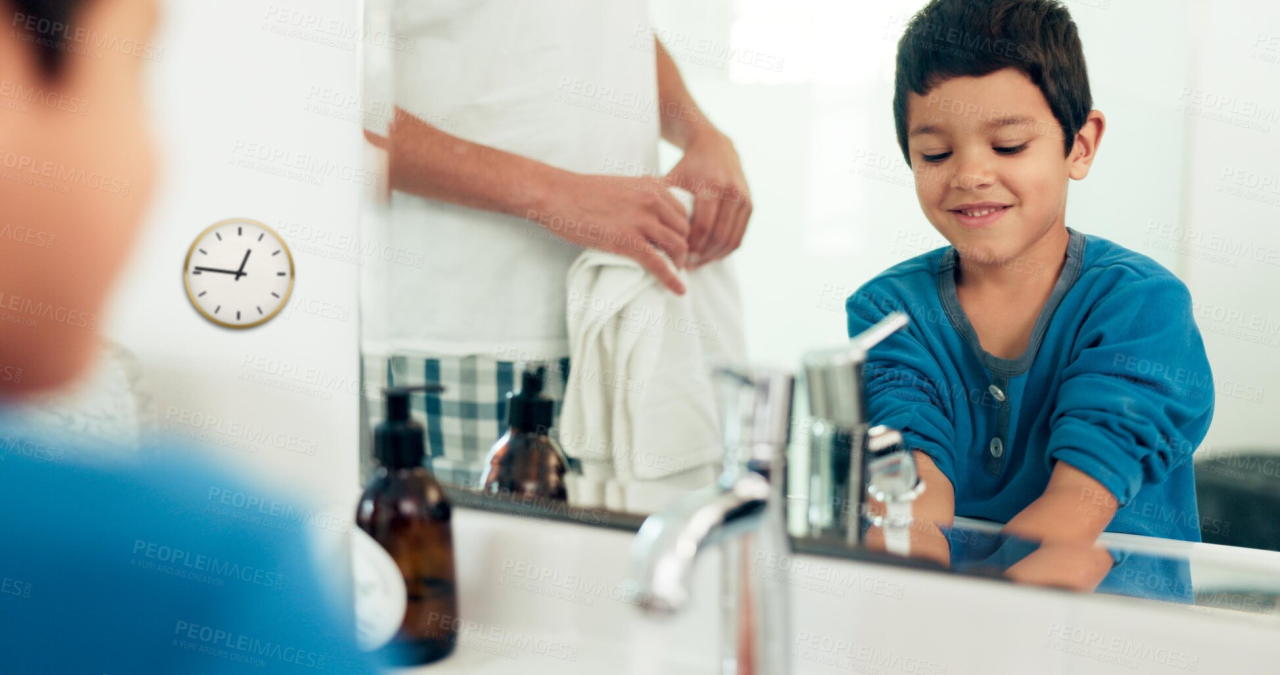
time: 12:46
